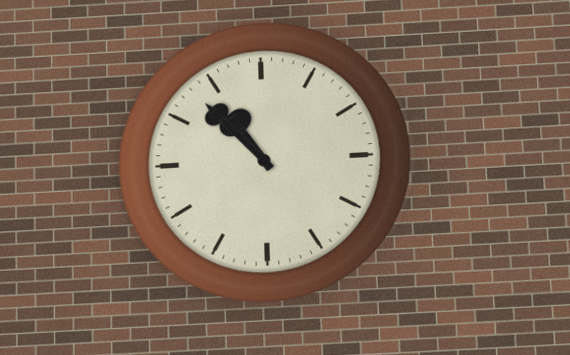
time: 10:53
